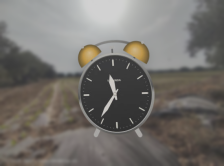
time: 11:36
